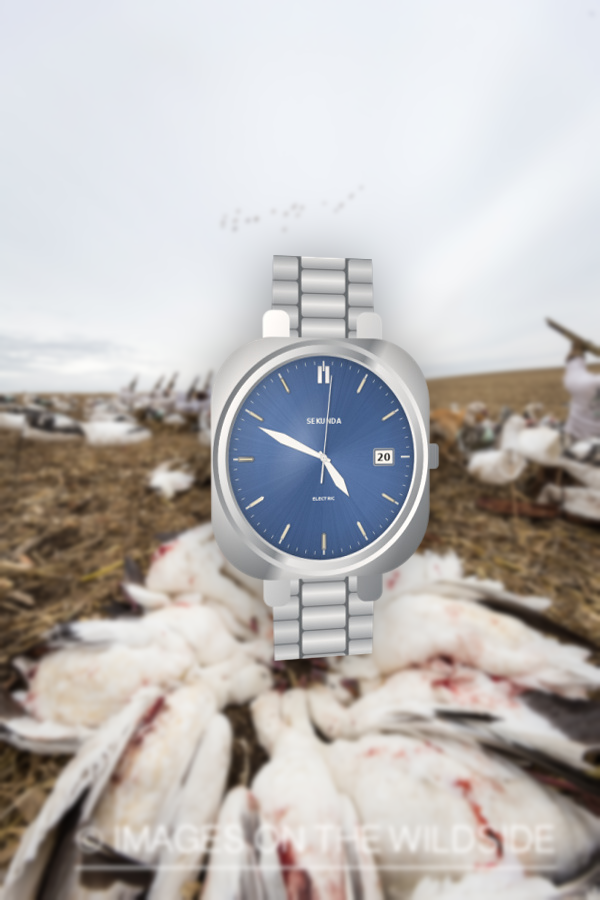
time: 4:49:01
